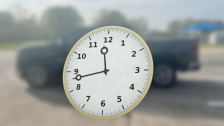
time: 11:43
